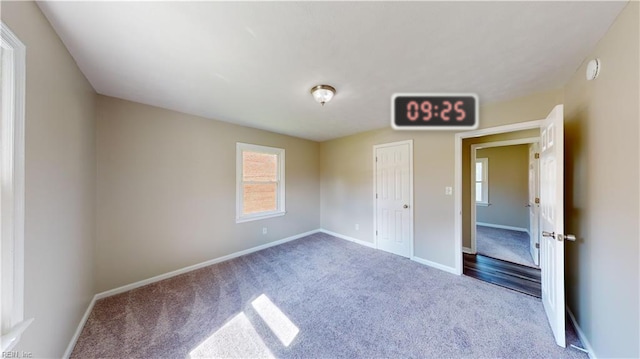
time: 9:25
